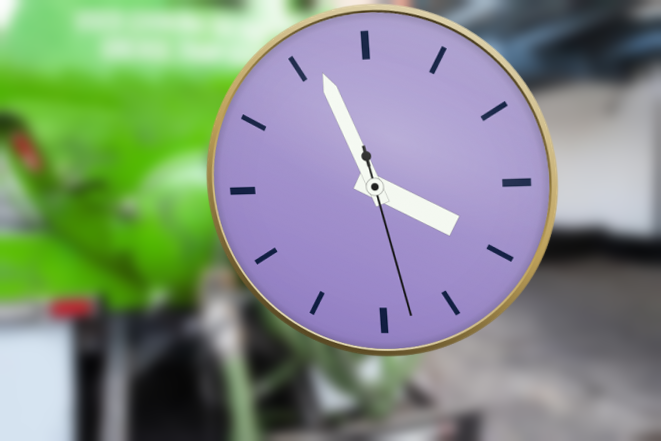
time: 3:56:28
